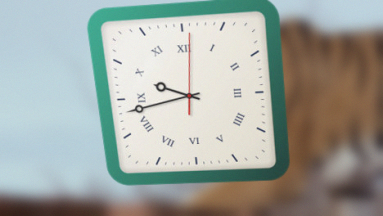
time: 9:43:01
